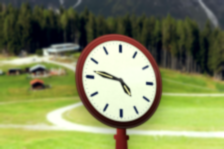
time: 4:47
